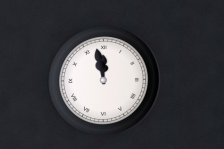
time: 11:58
